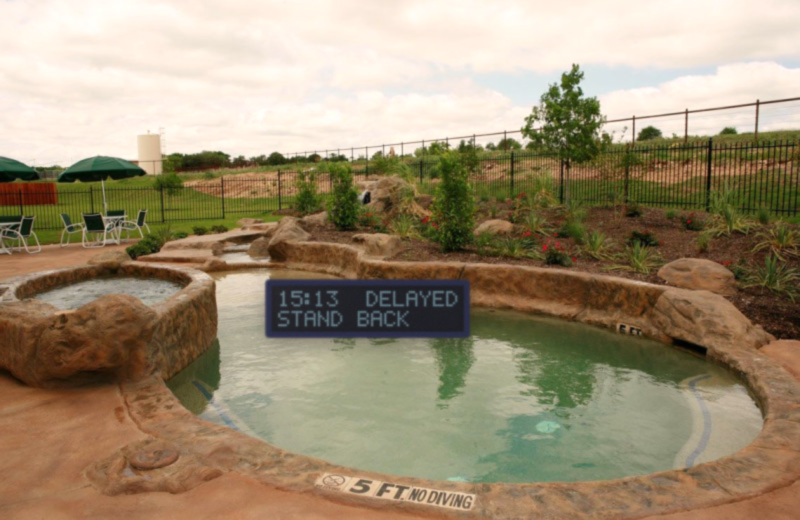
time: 15:13
